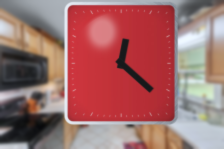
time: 12:22
